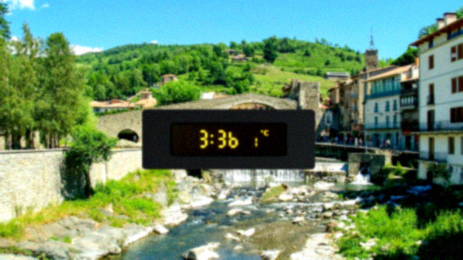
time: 3:36
